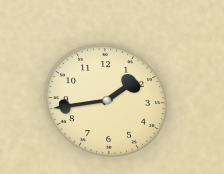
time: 1:43
